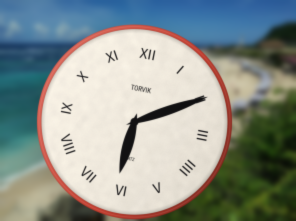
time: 6:10
